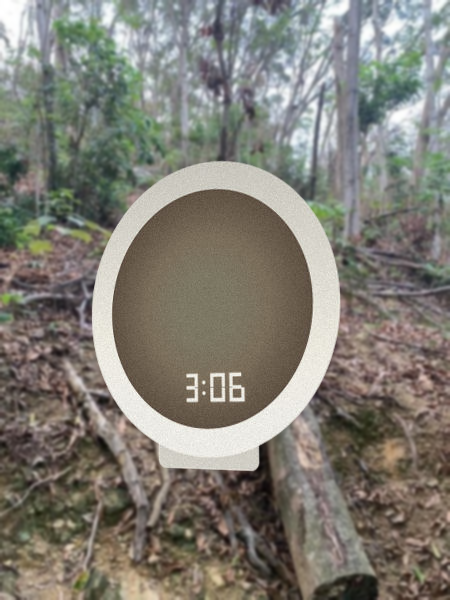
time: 3:06
